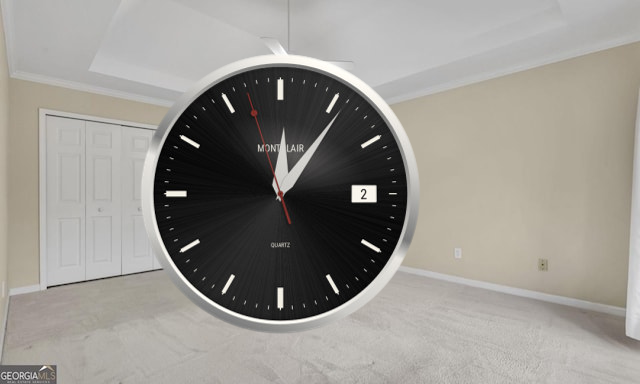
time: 12:05:57
